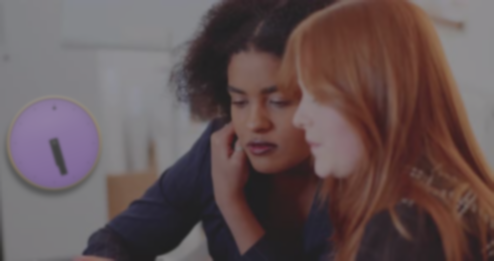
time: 5:27
